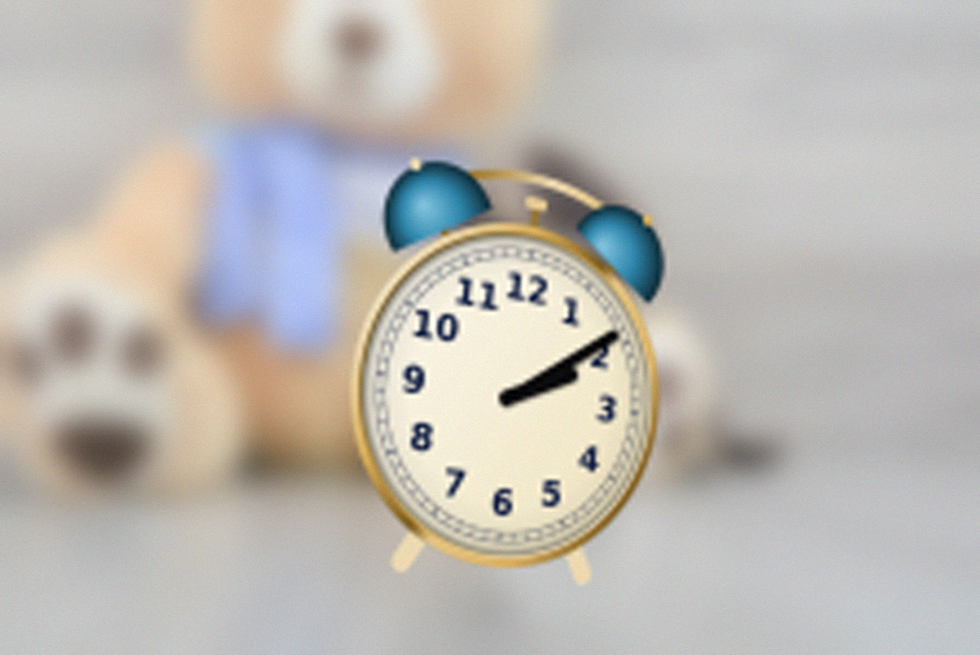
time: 2:09
